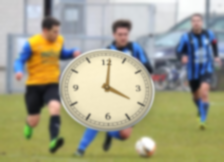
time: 4:01
